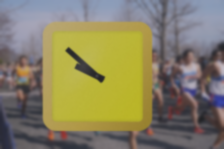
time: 9:52
